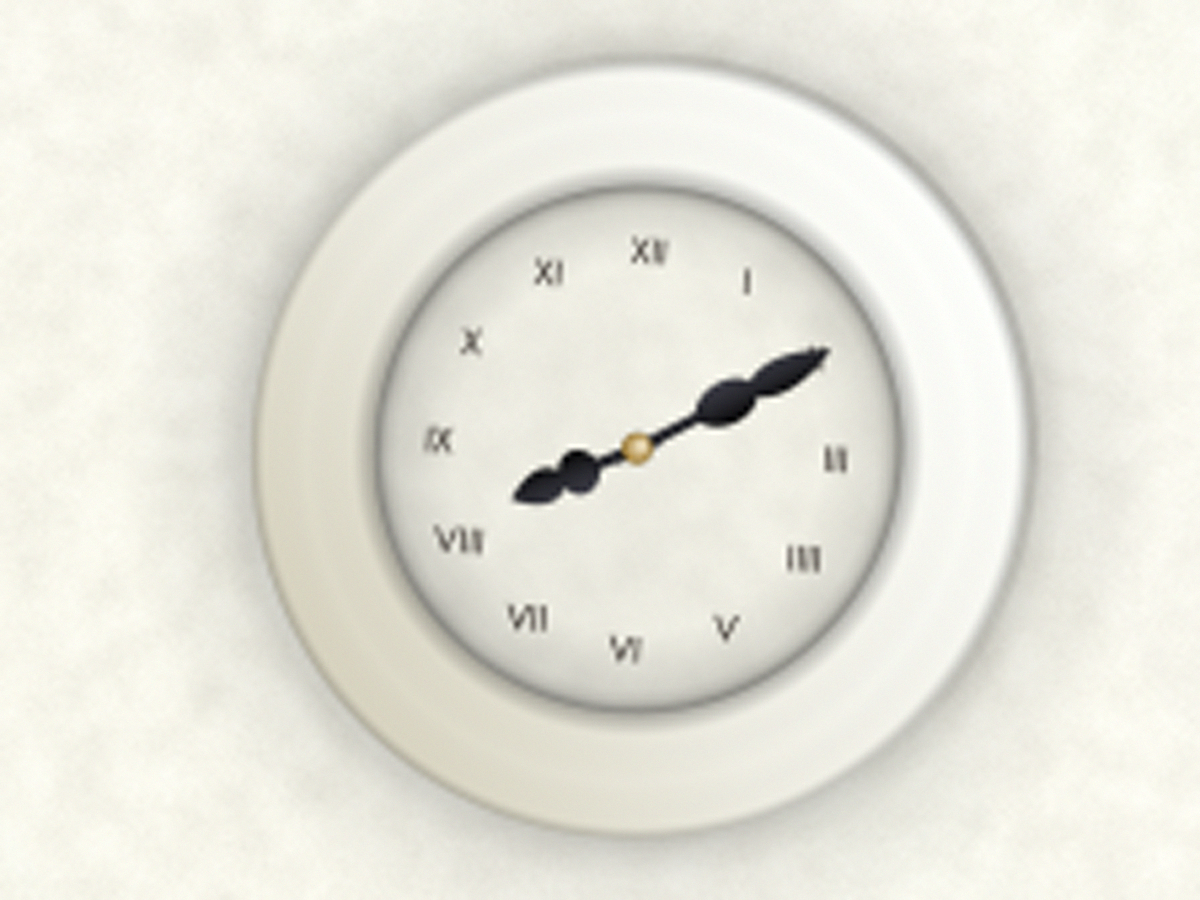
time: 8:10
